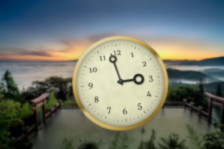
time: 2:58
